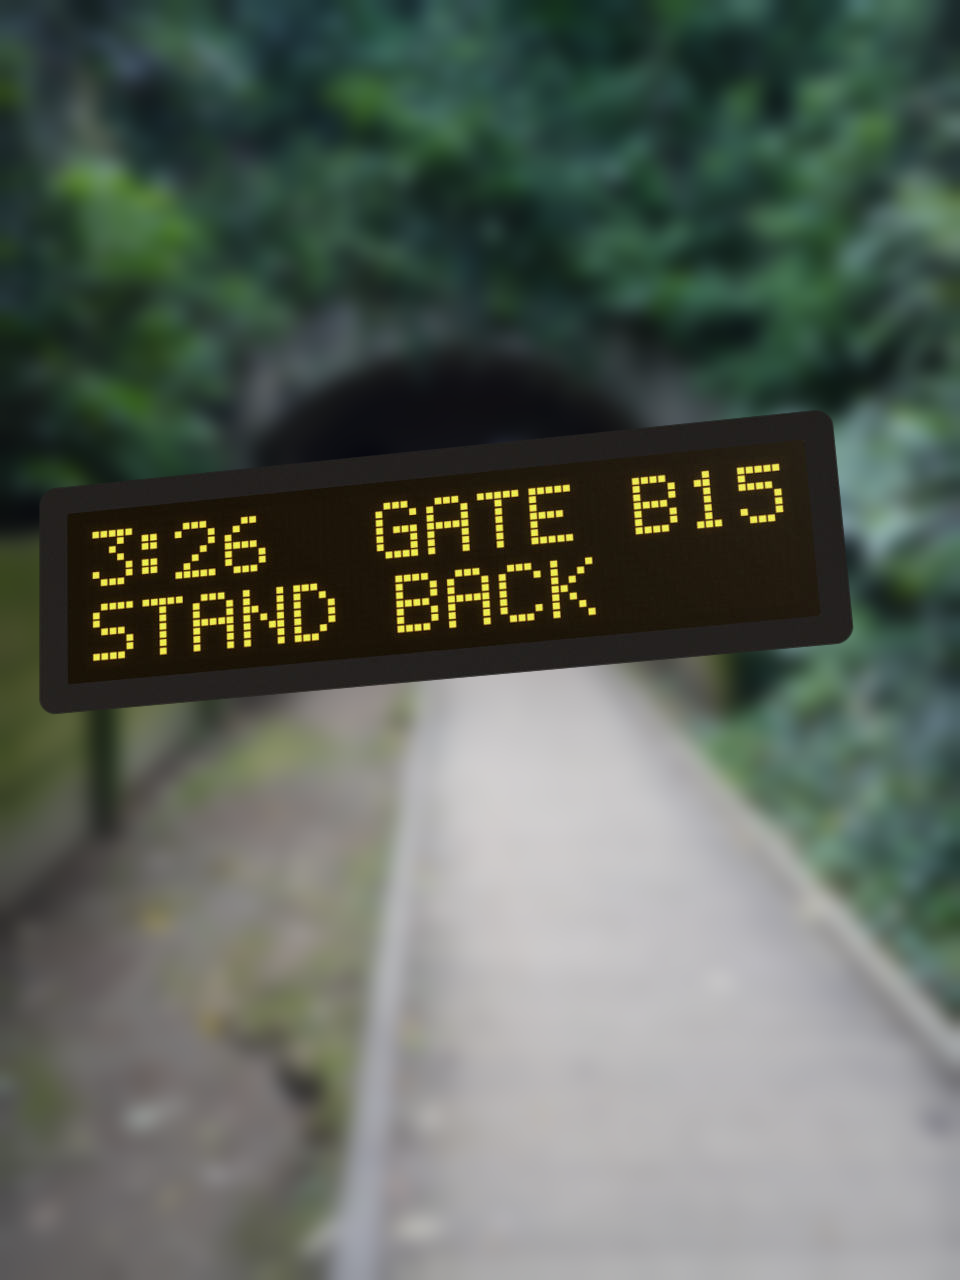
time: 3:26
